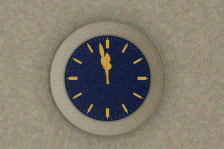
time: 11:58
